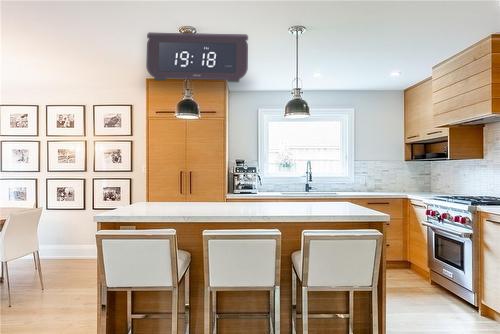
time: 19:18
